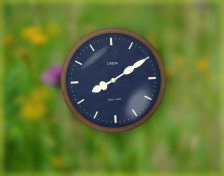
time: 8:10
